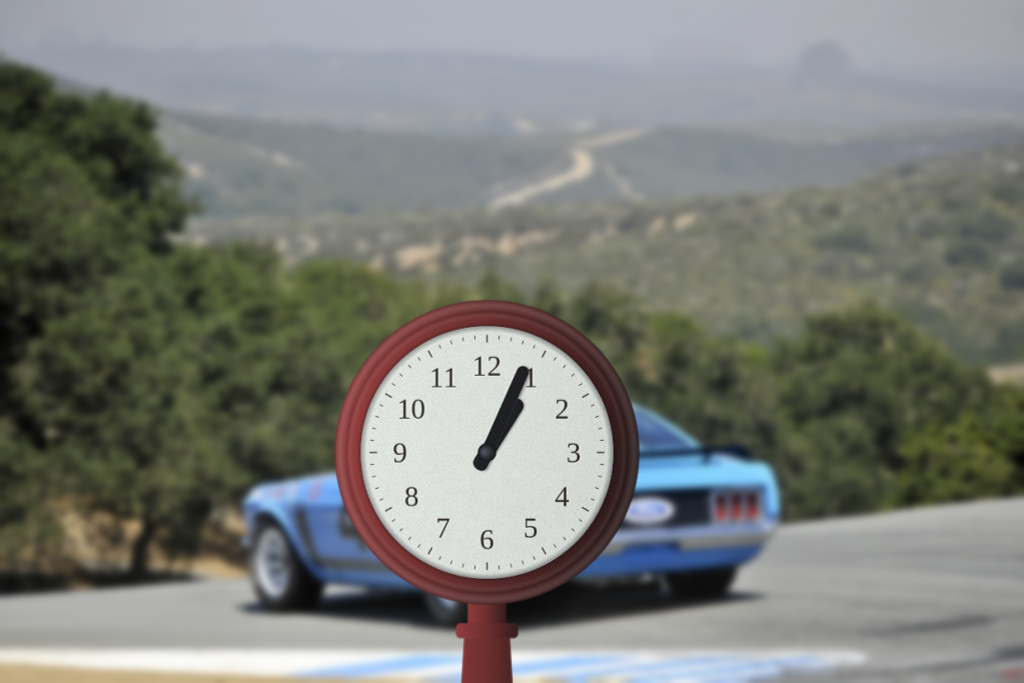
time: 1:04
